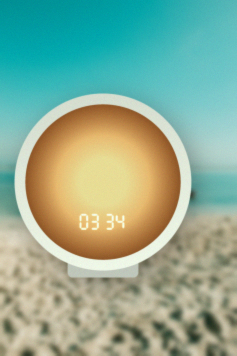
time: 3:34
